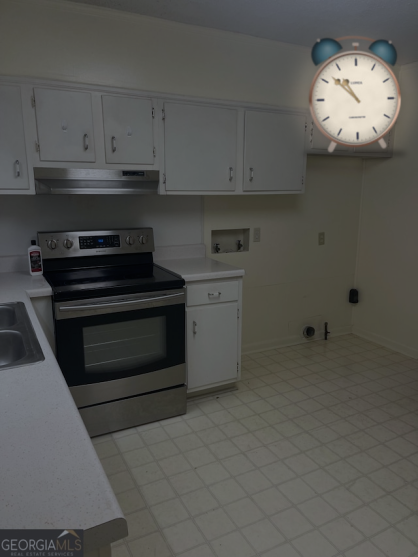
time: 10:52
